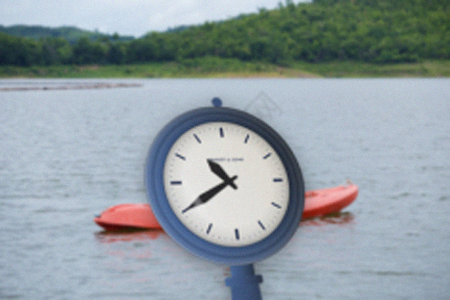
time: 10:40
